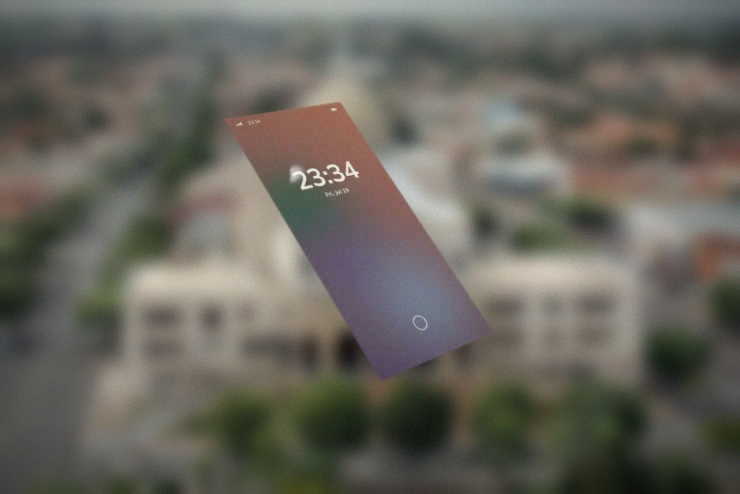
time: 23:34
